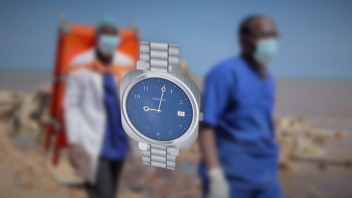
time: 9:02
